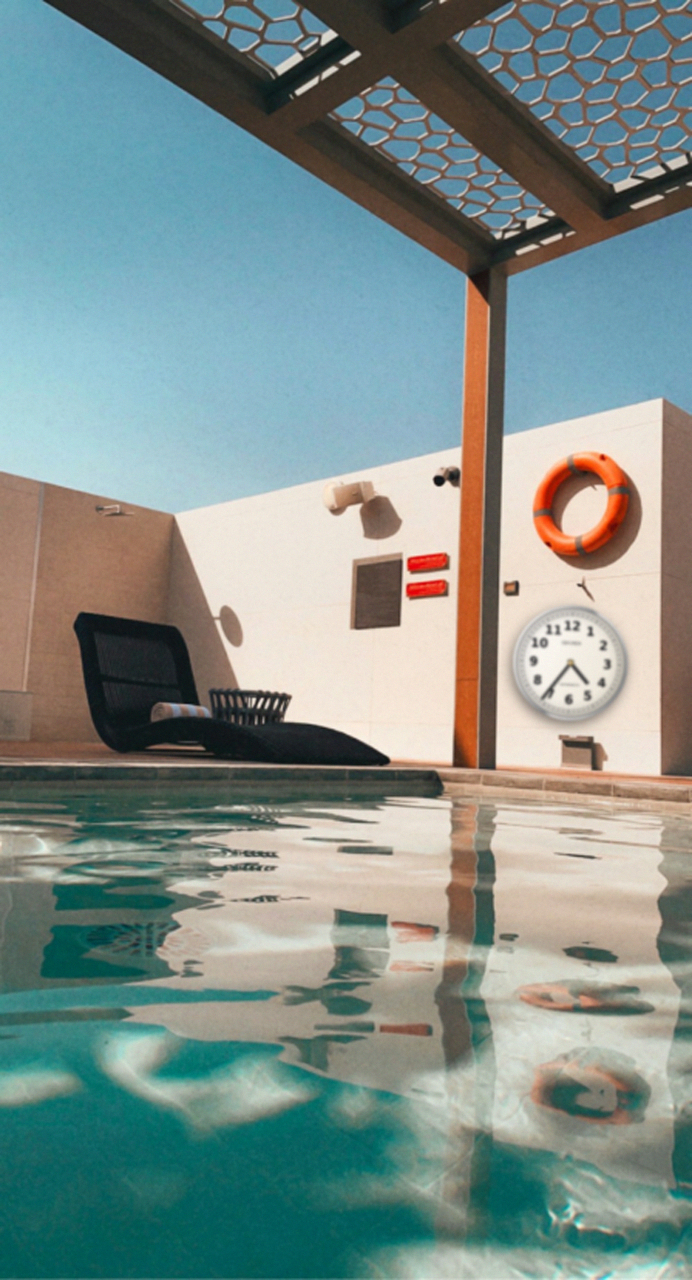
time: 4:36
